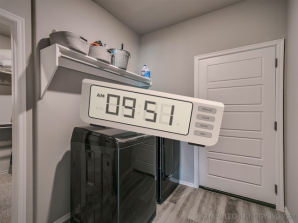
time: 9:51
